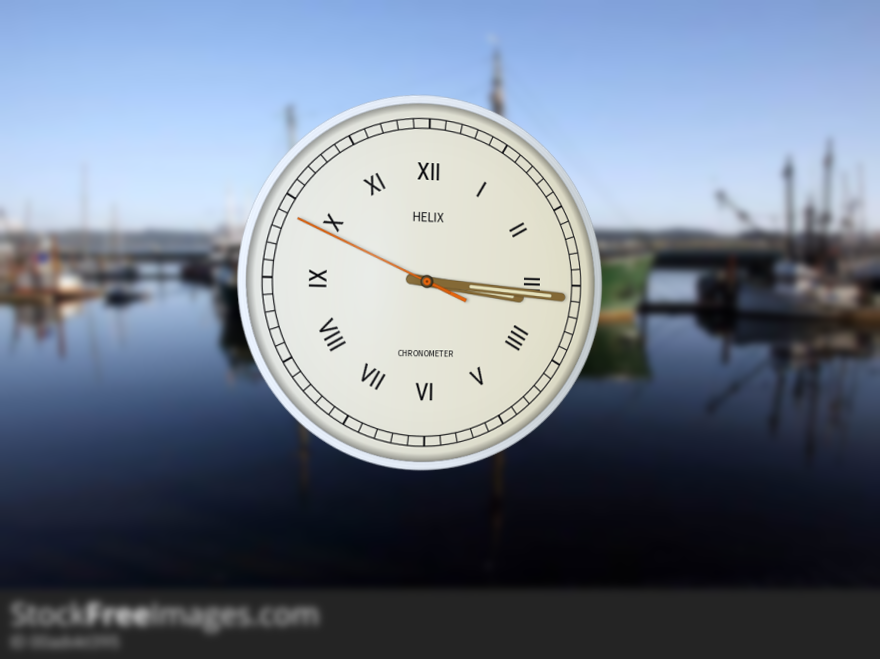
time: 3:15:49
